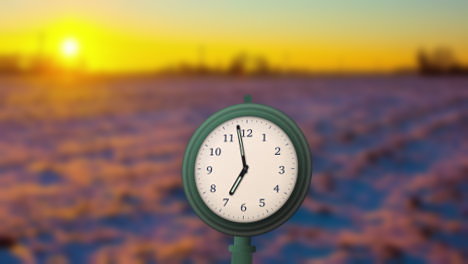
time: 6:58
